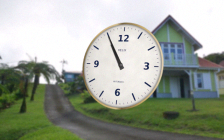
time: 10:55
